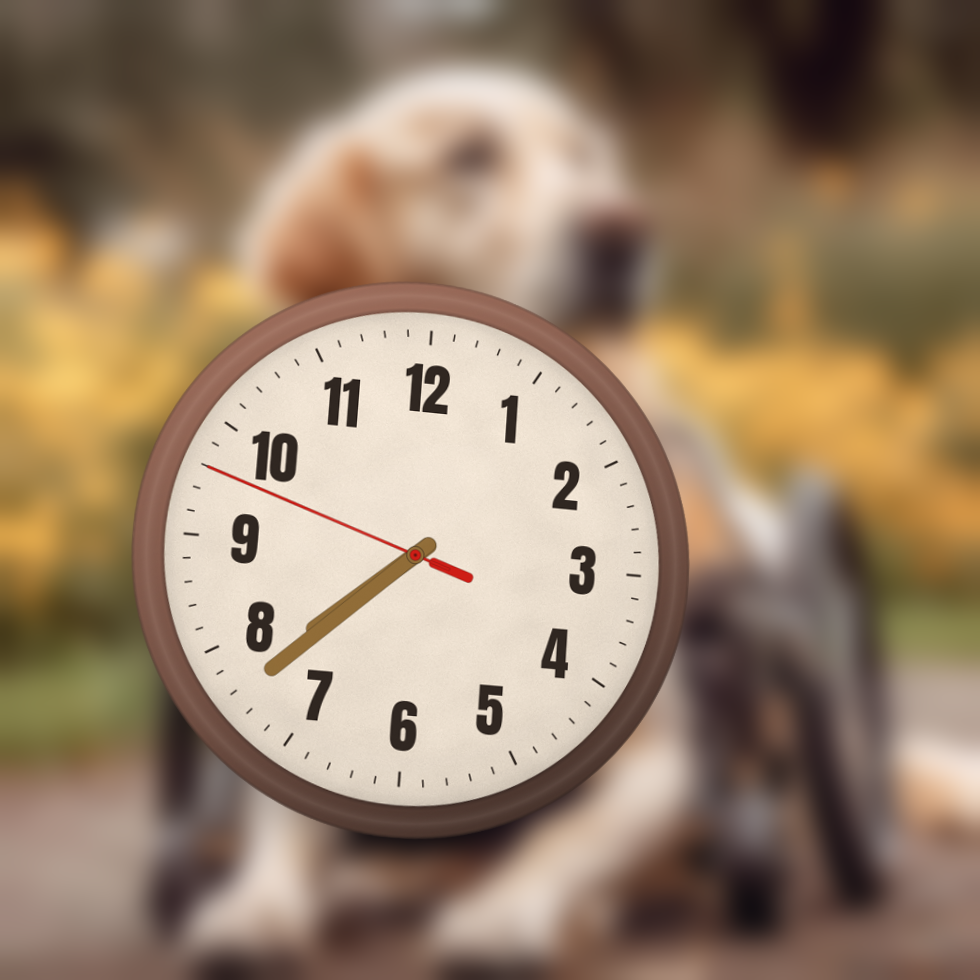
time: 7:37:48
